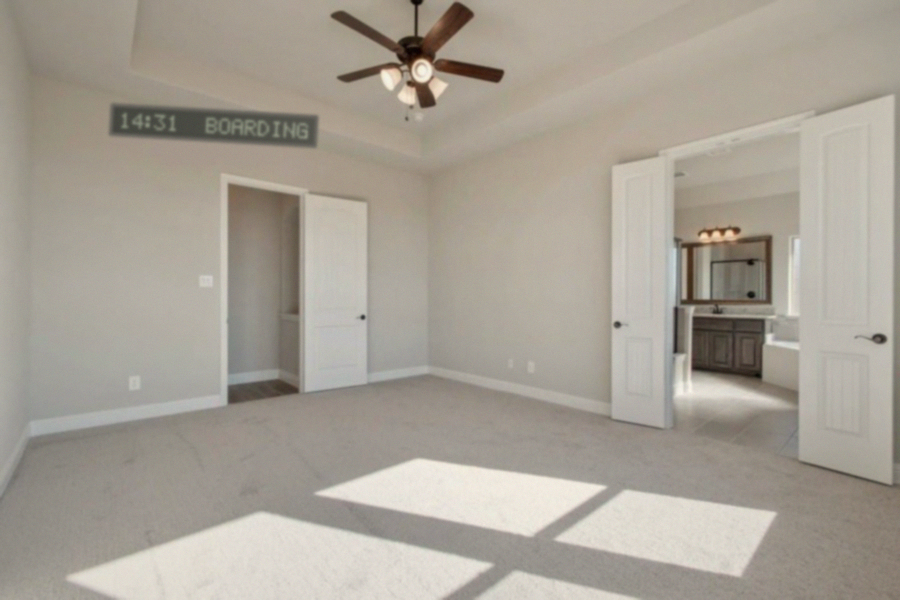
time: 14:31
